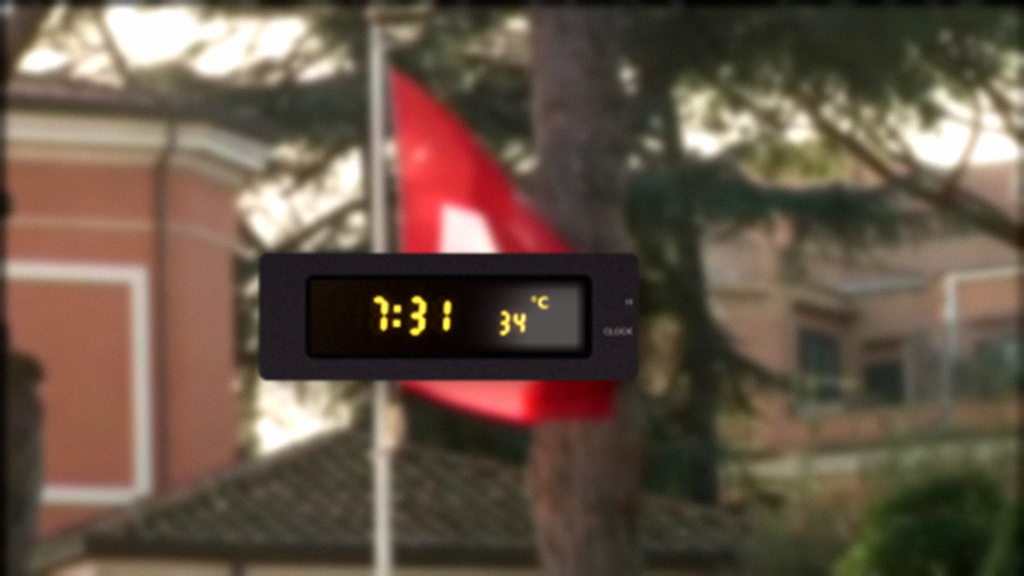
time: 7:31
